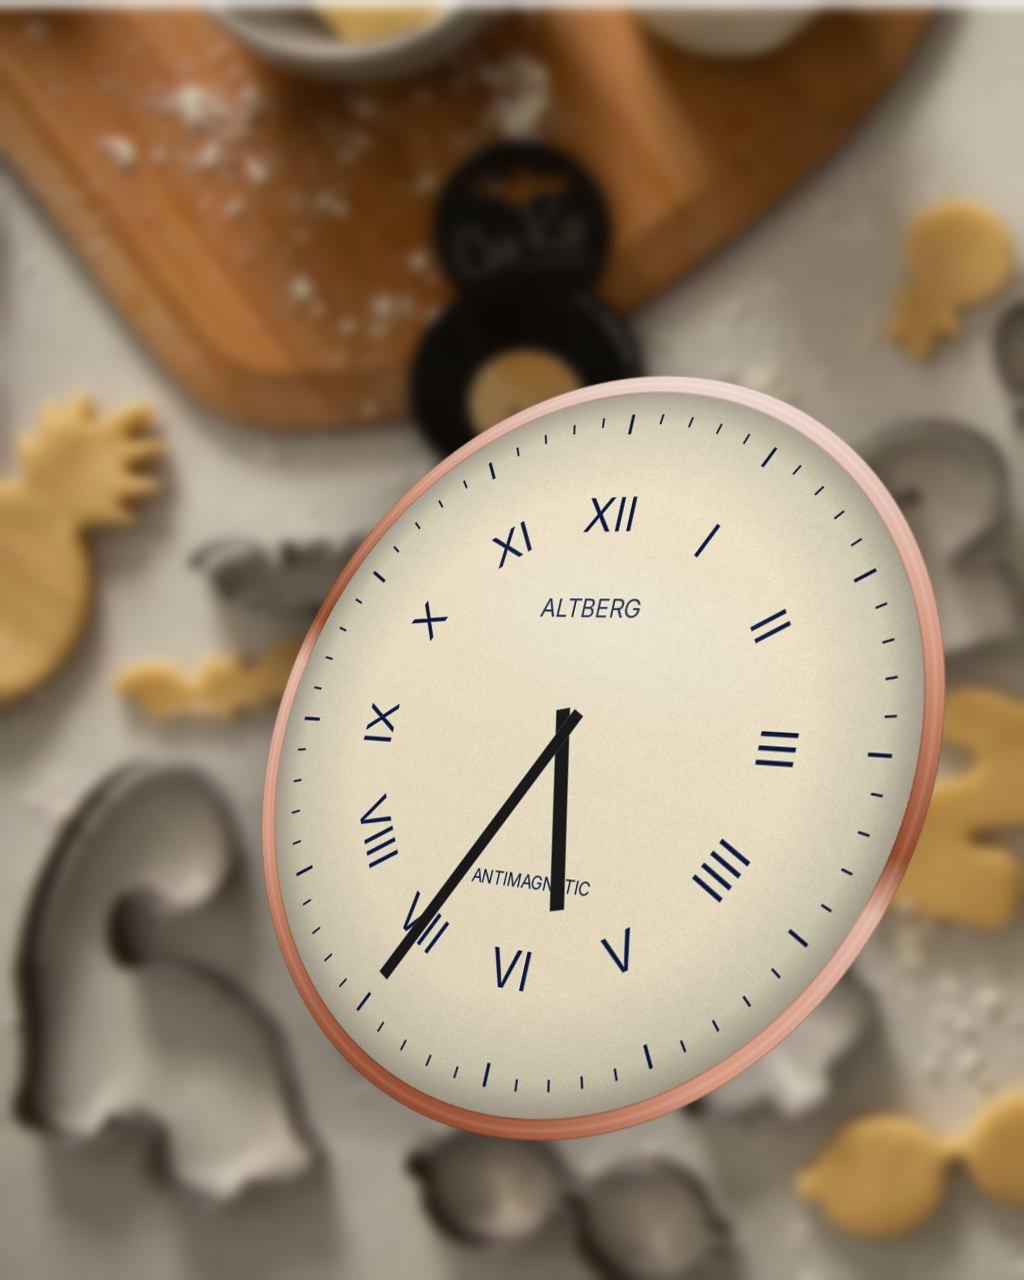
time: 5:35
